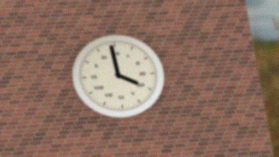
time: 3:59
